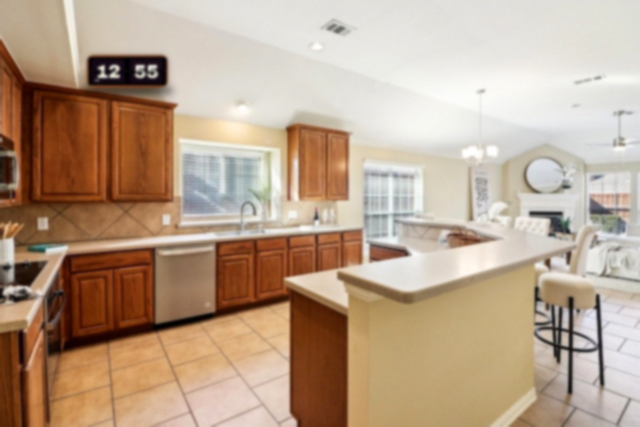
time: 12:55
